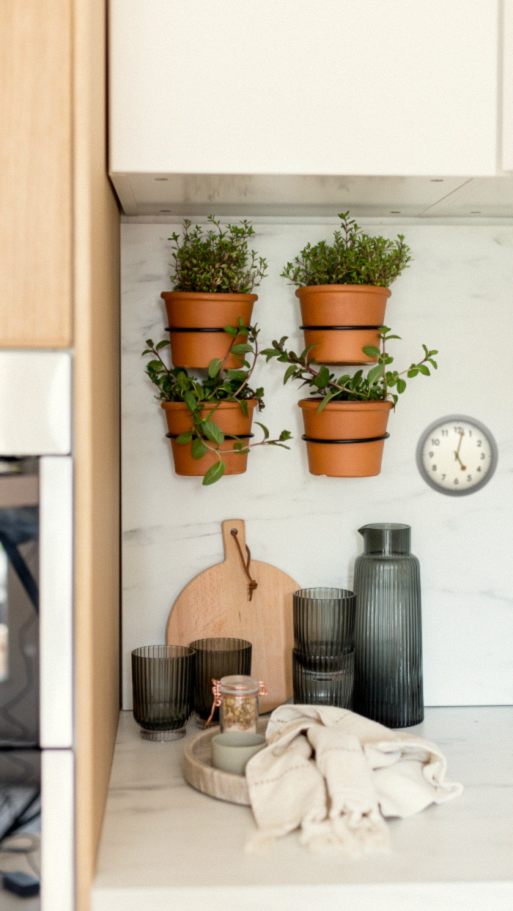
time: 5:02
